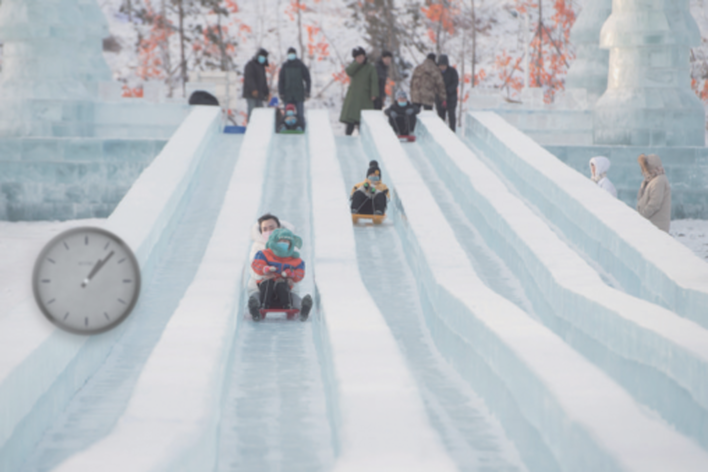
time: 1:07
